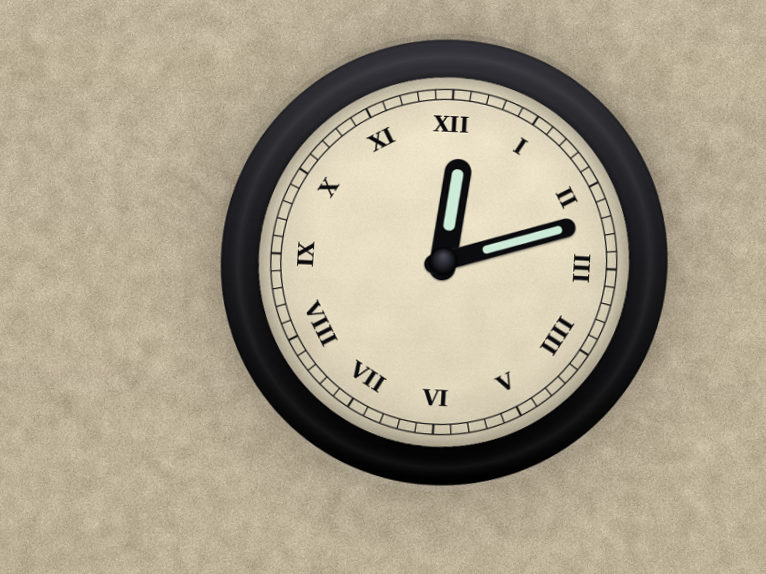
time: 12:12
